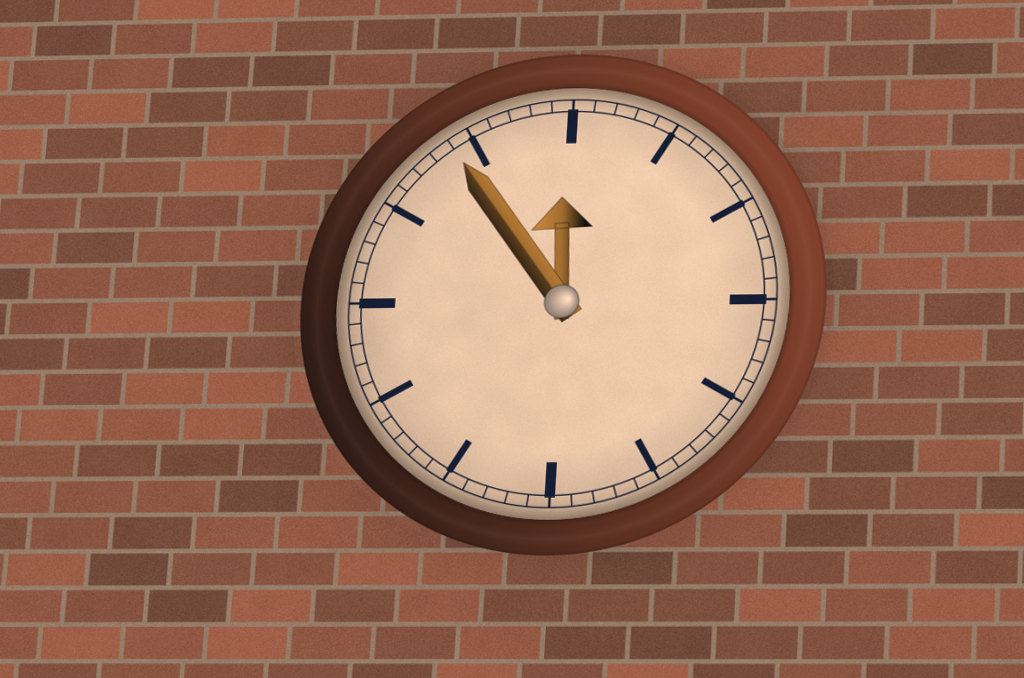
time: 11:54
